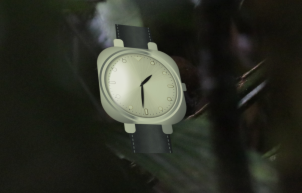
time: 1:31
